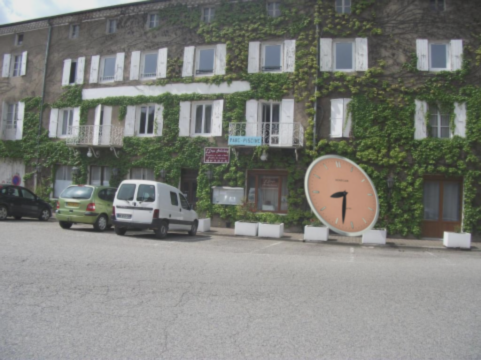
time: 8:33
